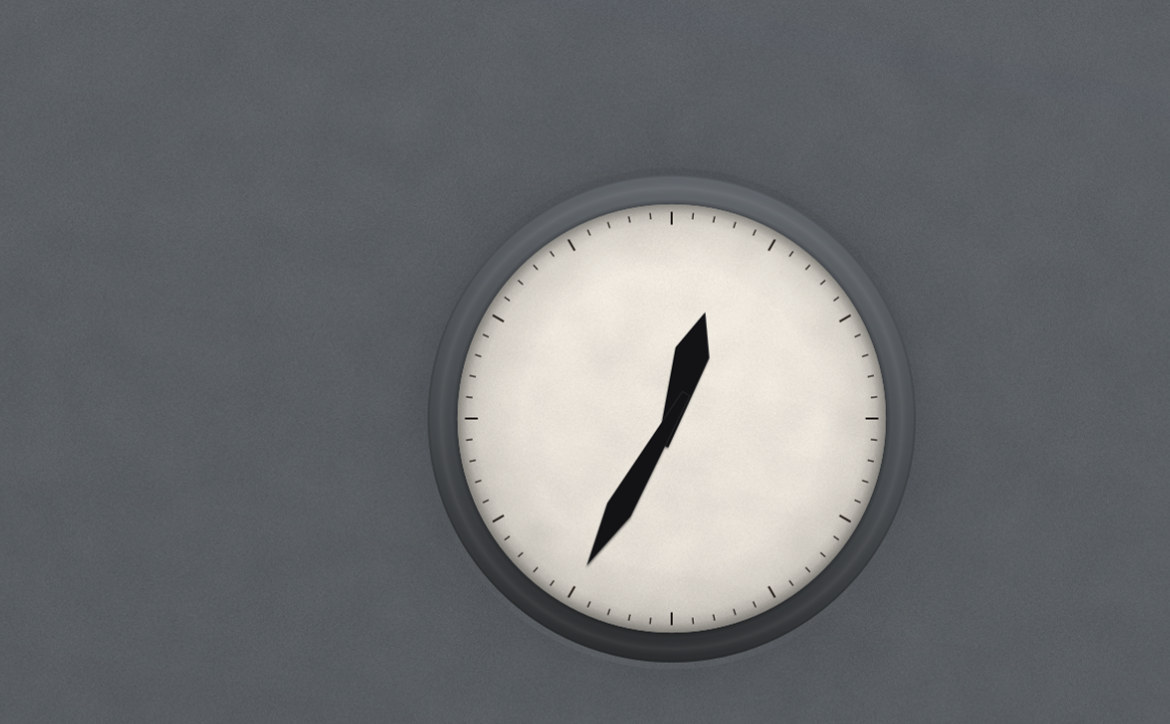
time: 12:35
